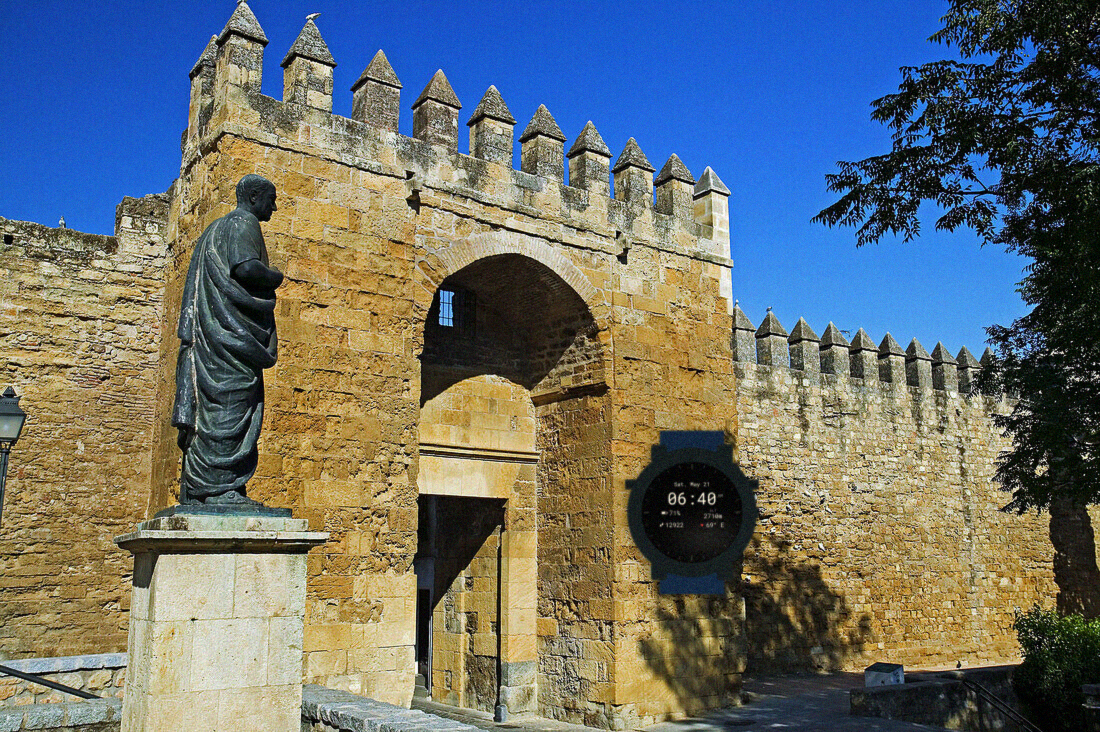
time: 6:40
